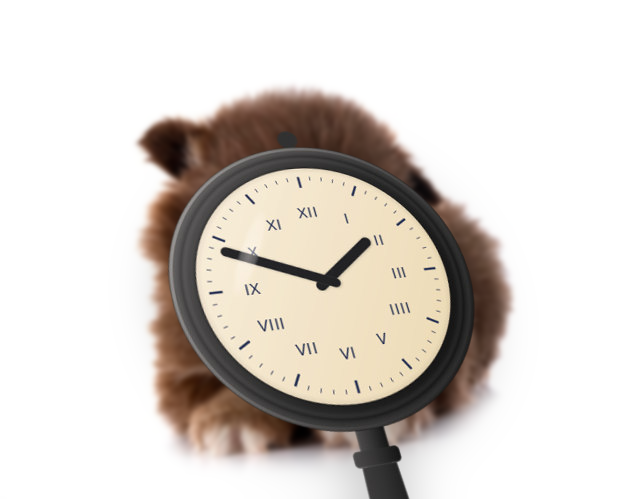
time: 1:49
